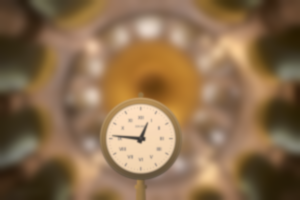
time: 12:46
